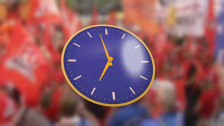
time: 6:58
